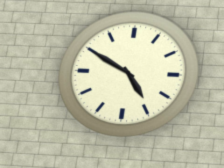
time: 4:50
